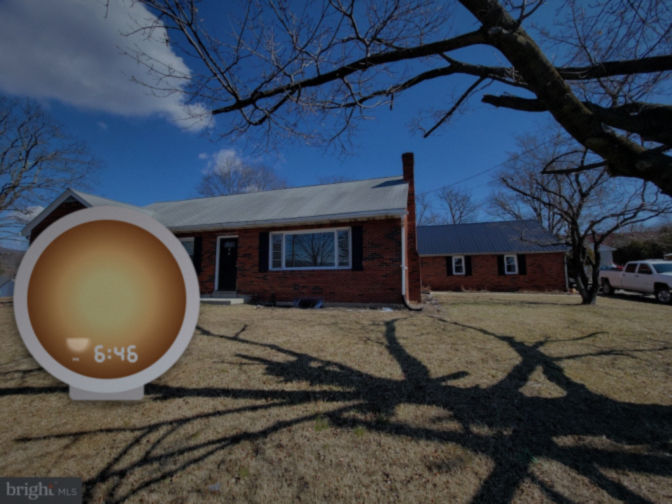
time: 6:46
